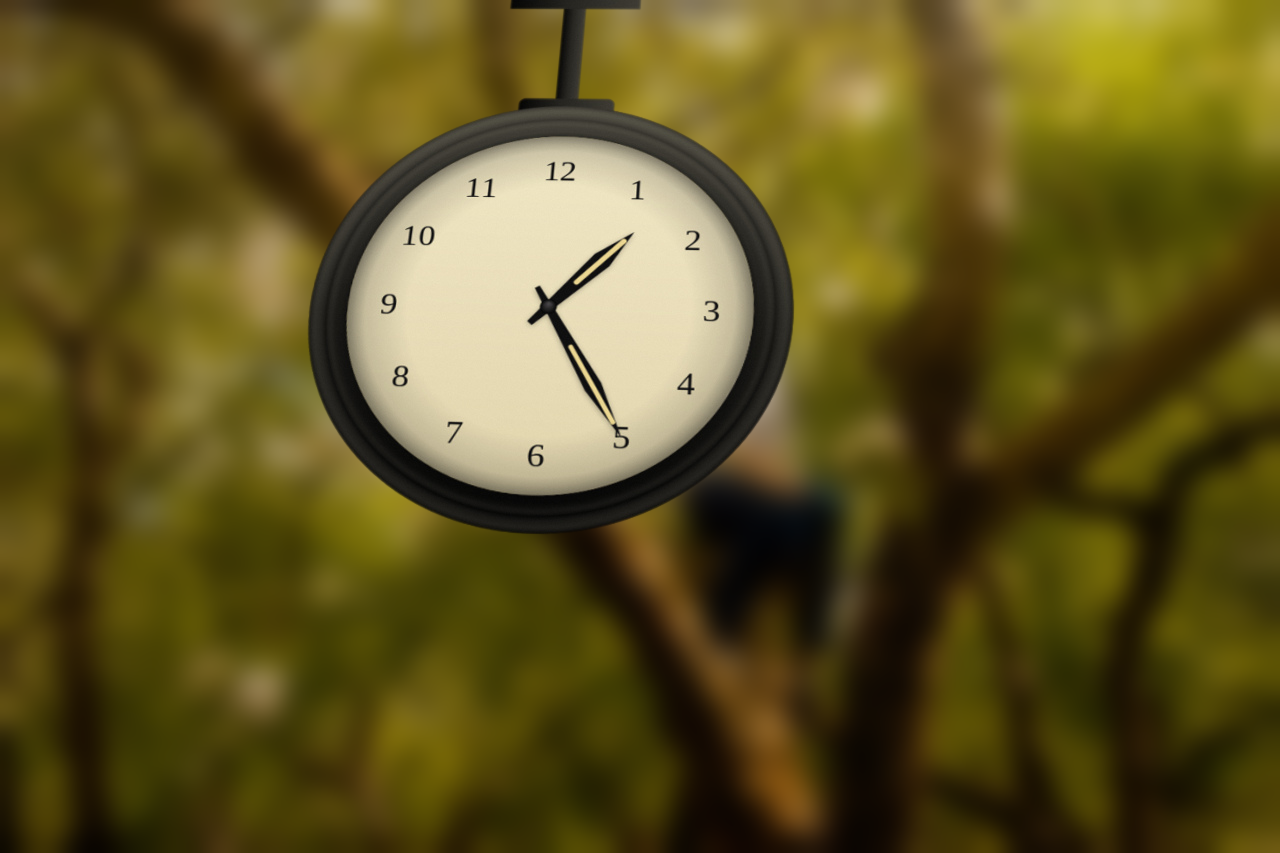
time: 1:25
